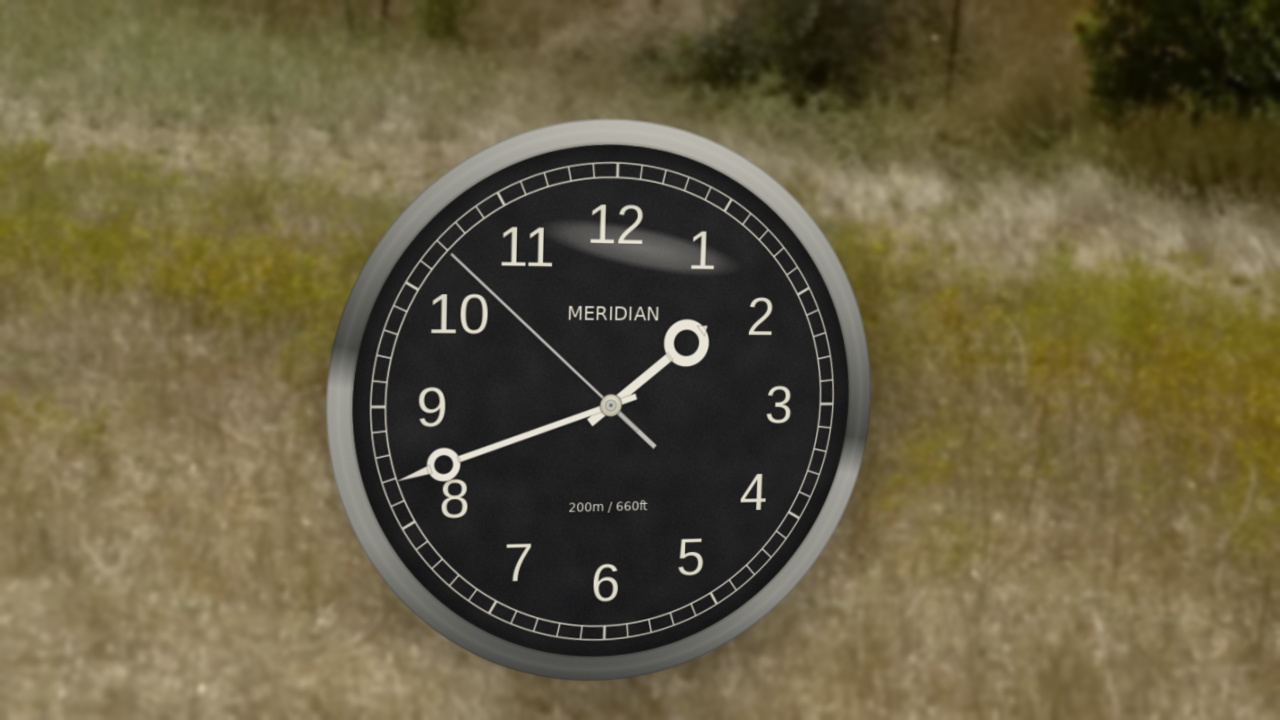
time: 1:41:52
